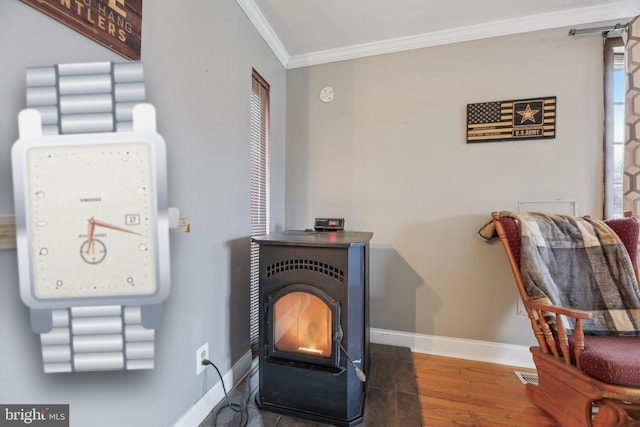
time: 6:18
